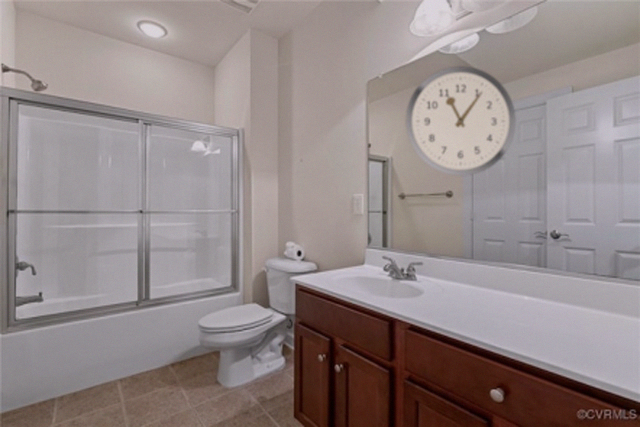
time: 11:06
